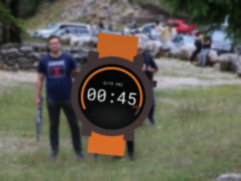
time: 0:45
